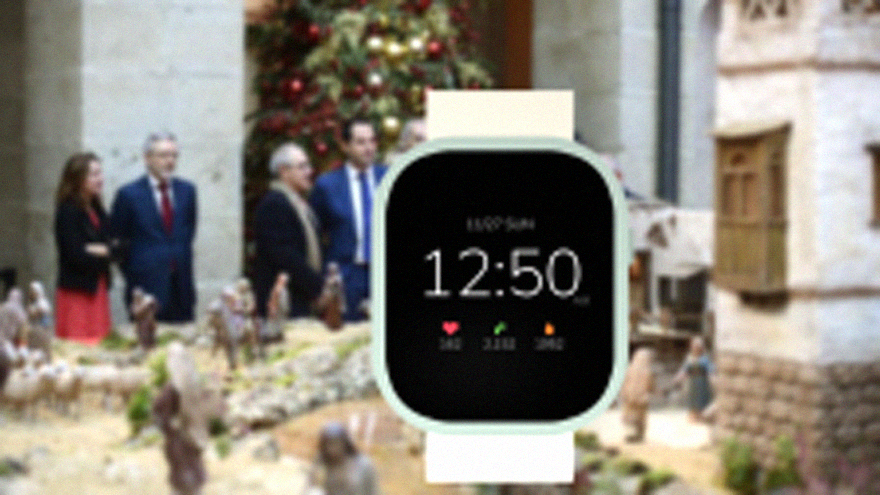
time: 12:50
